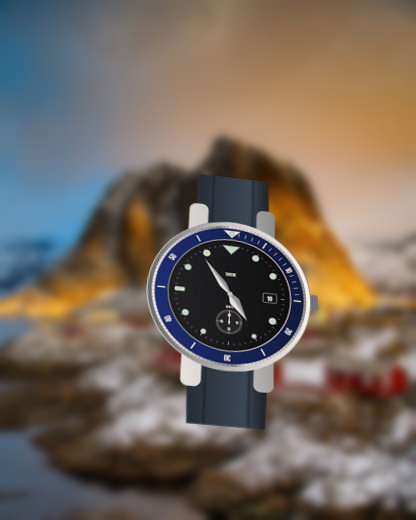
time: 4:54
